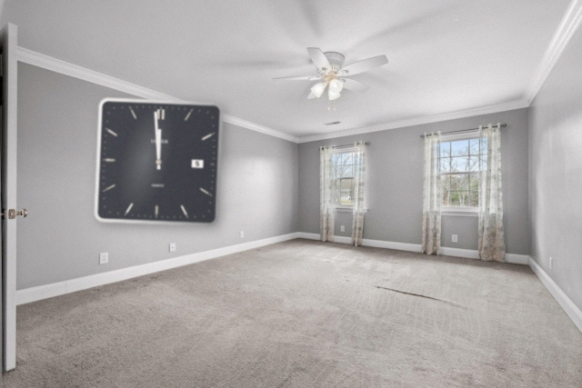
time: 11:59
